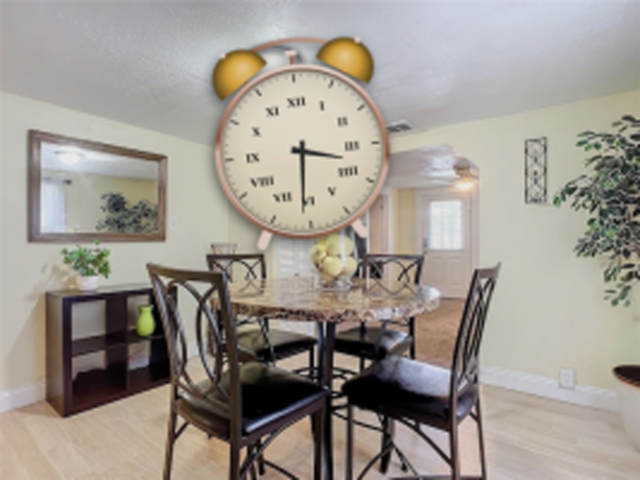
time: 3:31
